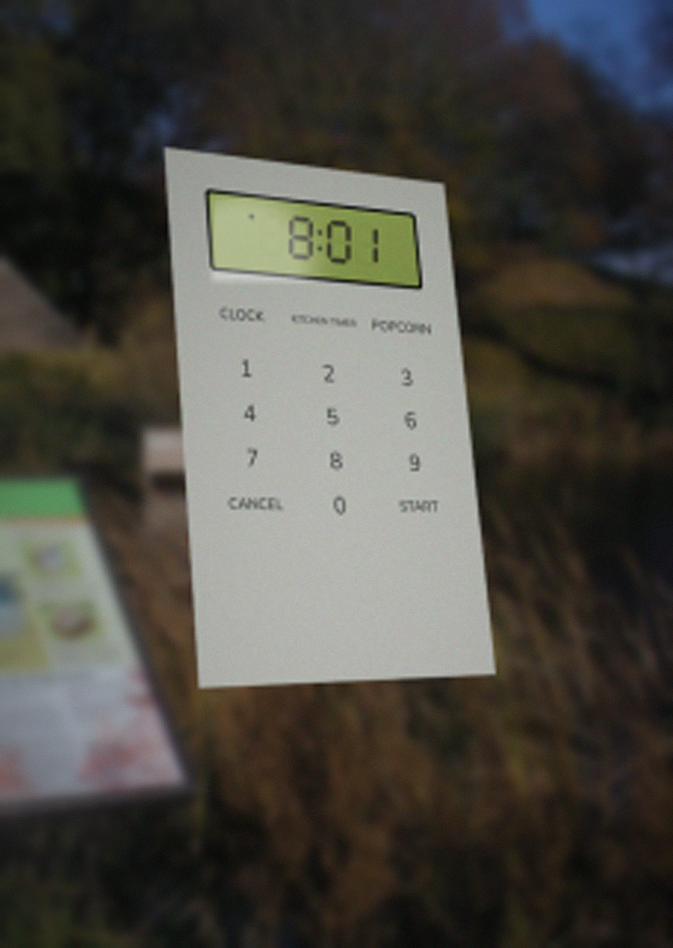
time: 8:01
